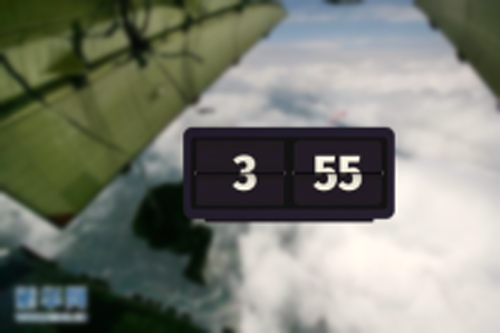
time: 3:55
